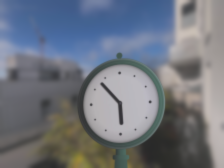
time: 5:53
